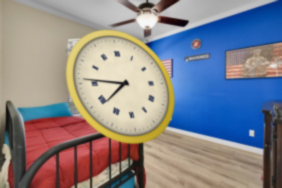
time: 7:46
